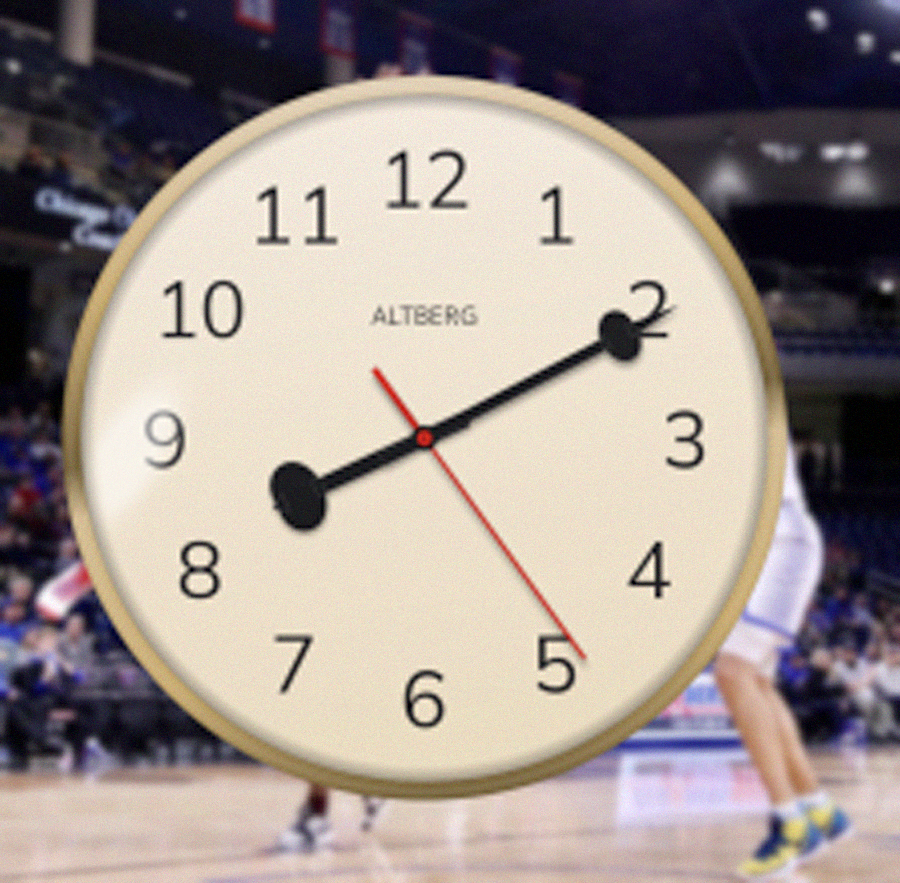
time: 8:10:24
